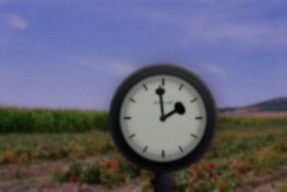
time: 1:59
